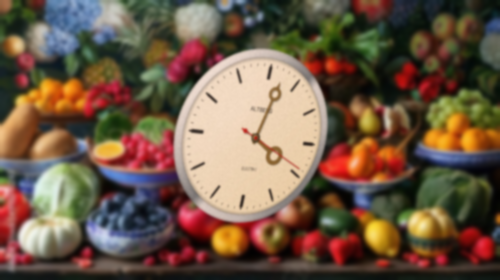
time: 4:02:19
